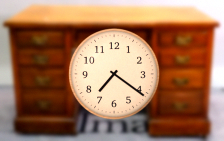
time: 7:21
